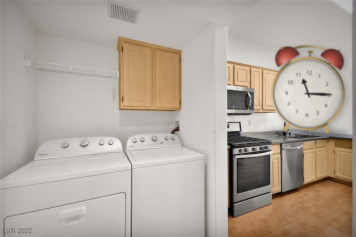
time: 11:15
